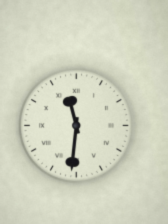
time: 11:31
